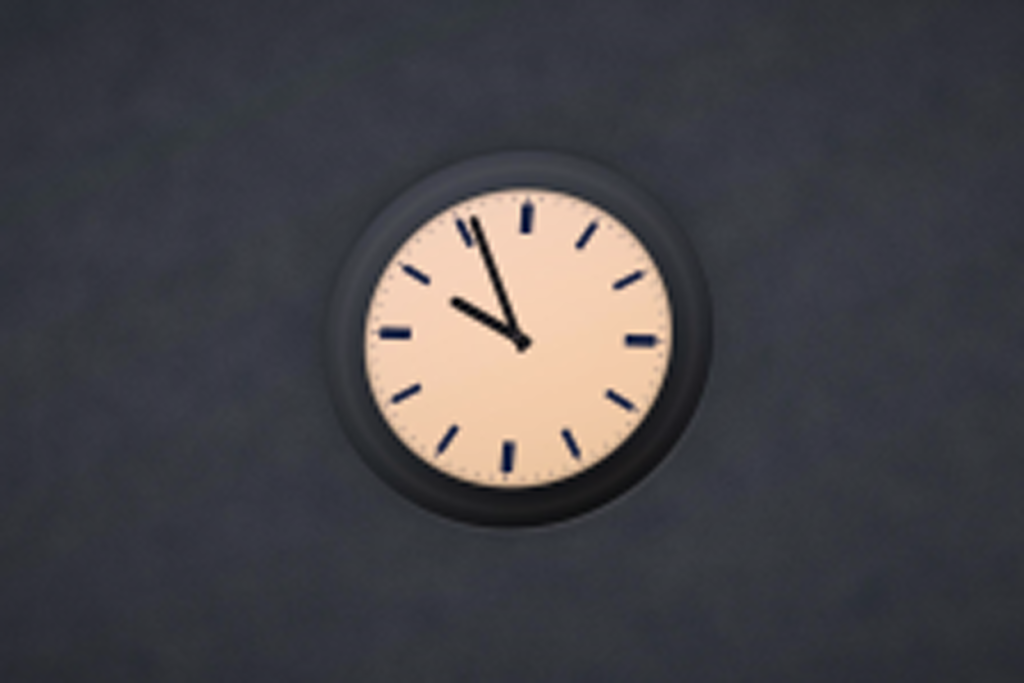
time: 9:56
